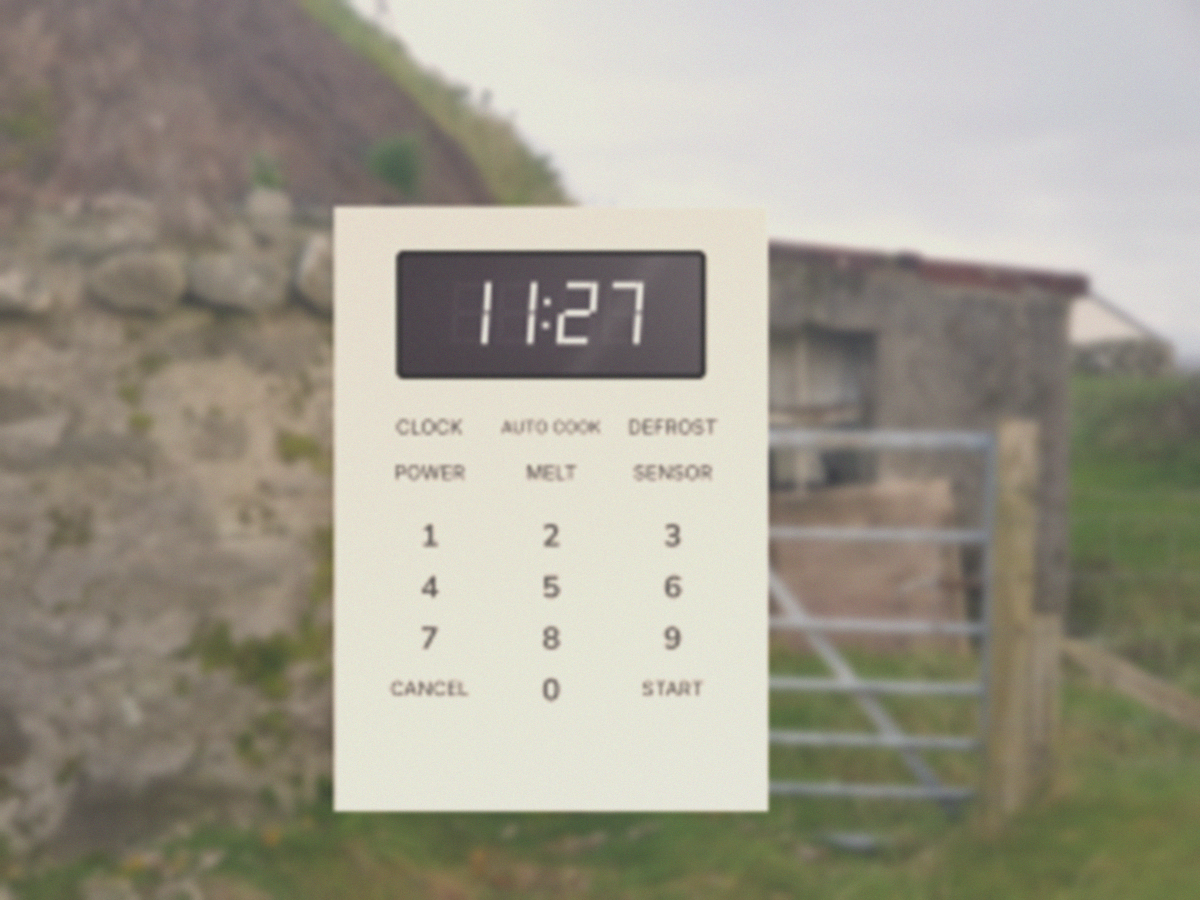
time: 11:27
